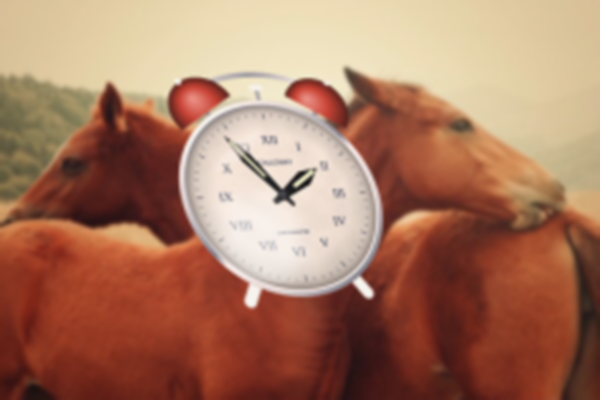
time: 1:54
